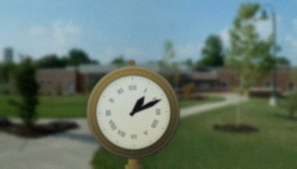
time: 1:11
